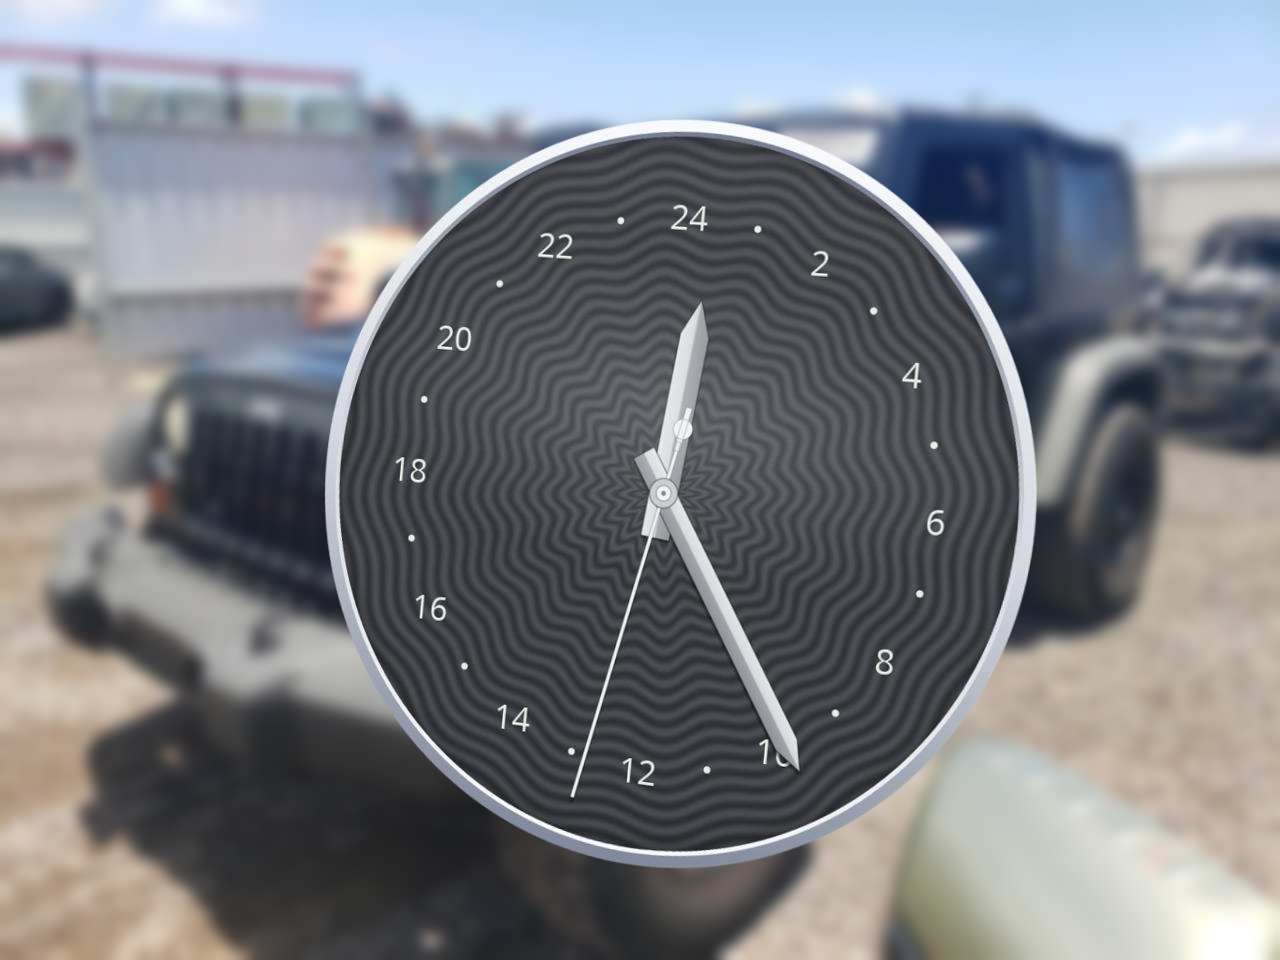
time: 0:24:32
